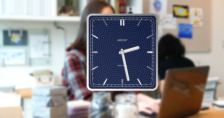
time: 2:28
